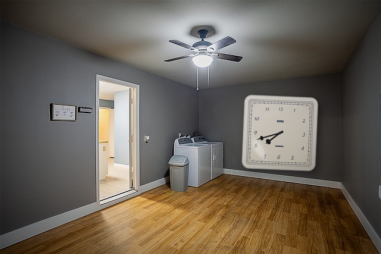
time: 7:42
